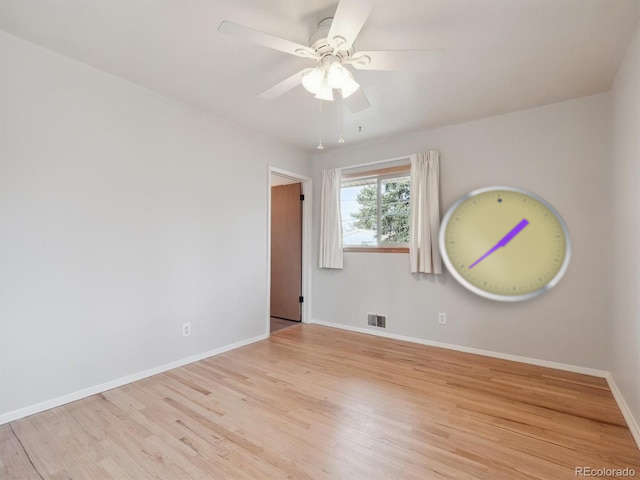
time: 1:39
